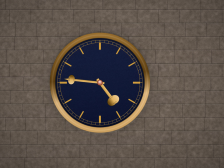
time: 4:46
